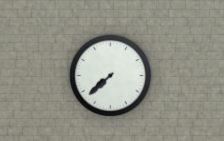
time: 7:38
